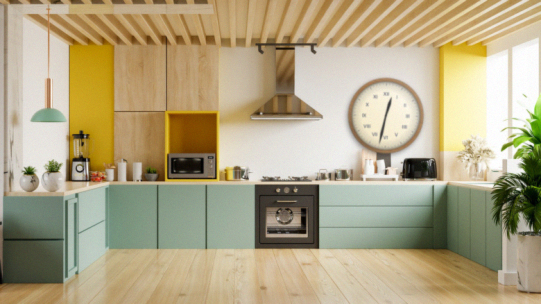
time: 12:32
